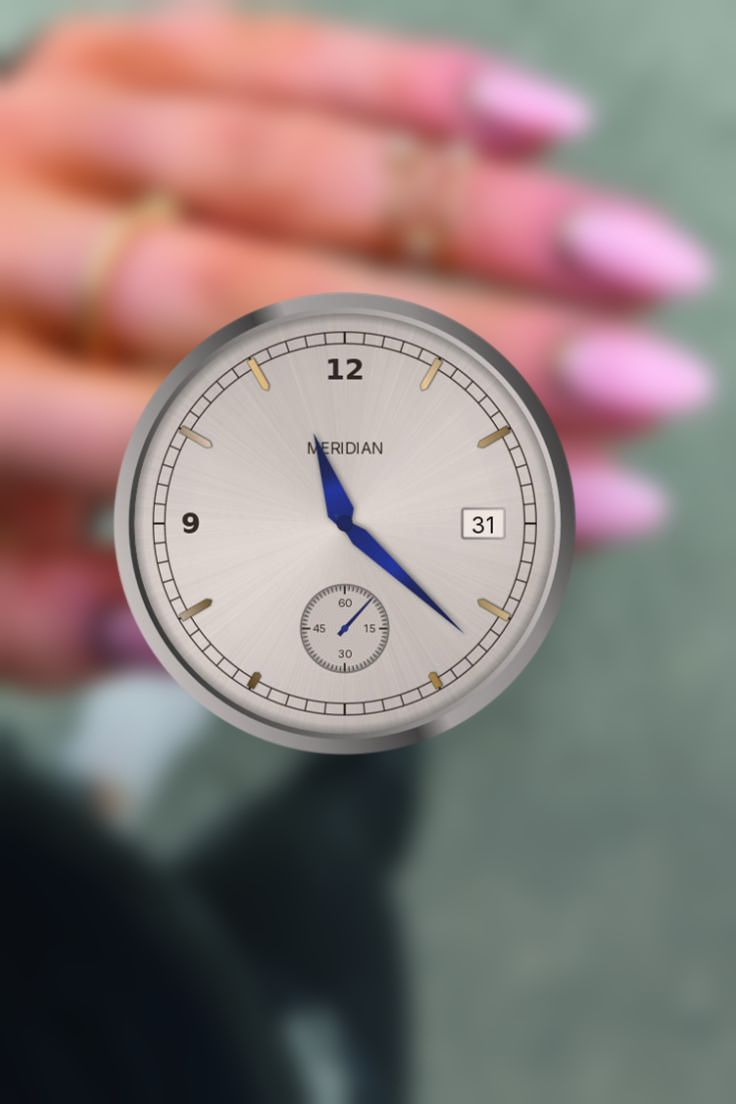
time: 11:22:07
